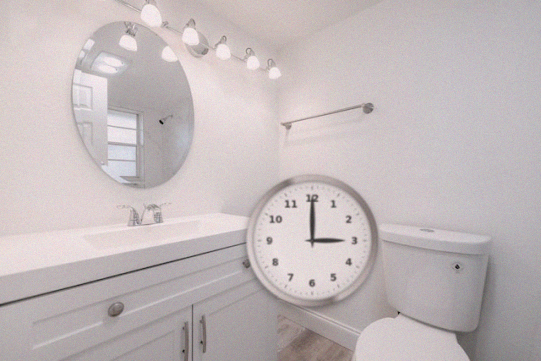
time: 3:00
